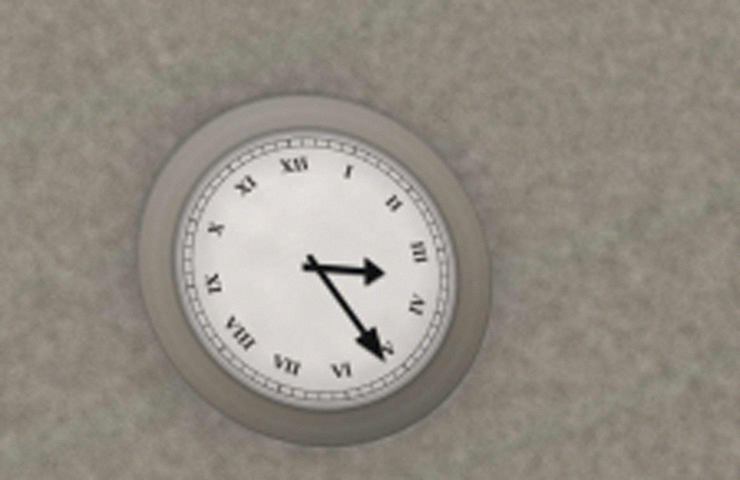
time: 3:26
